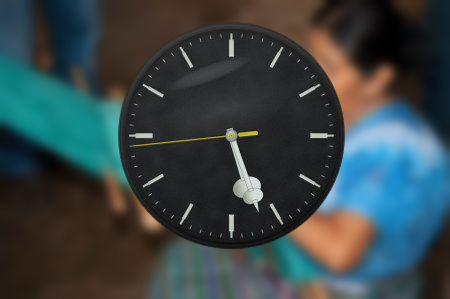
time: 5:26:44
